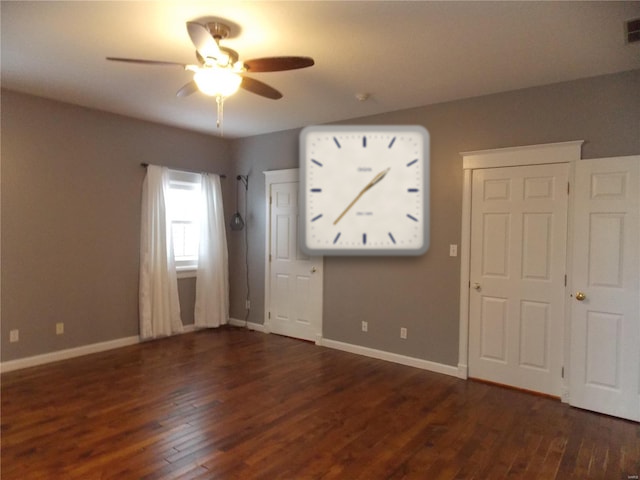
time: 1:37
